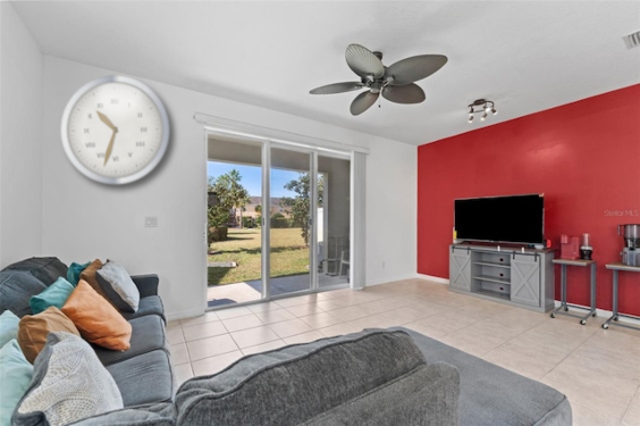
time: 10:33
